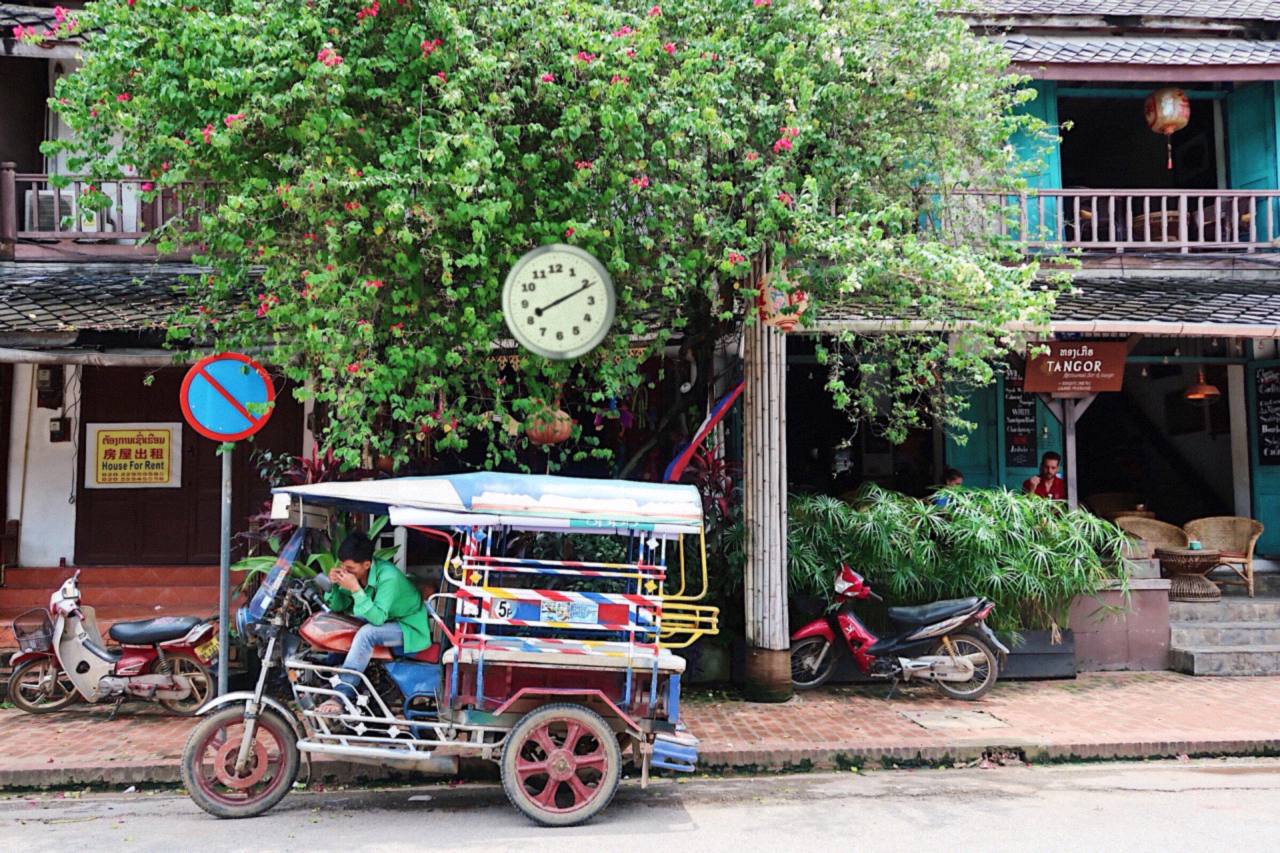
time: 8:11
